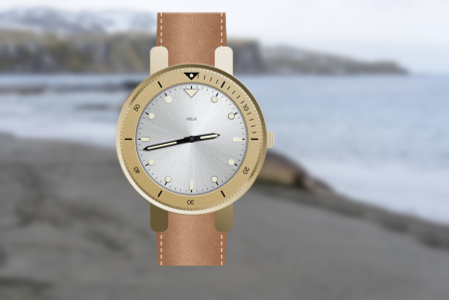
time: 2:43
